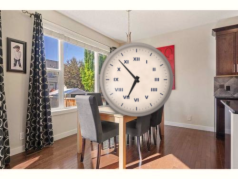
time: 6:53
